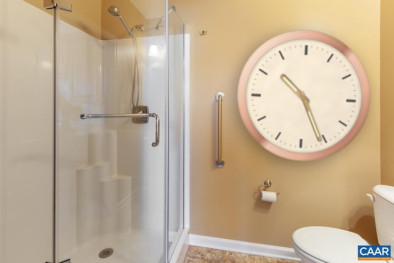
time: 10:26
